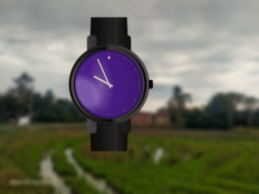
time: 9:56
